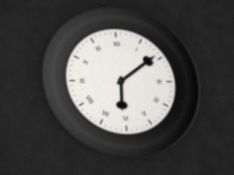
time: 6:09
